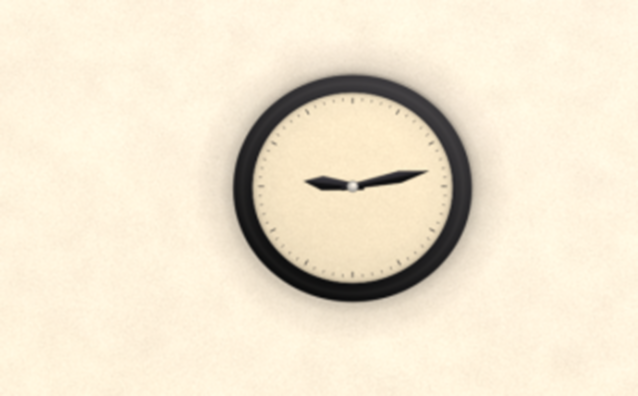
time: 9:13
